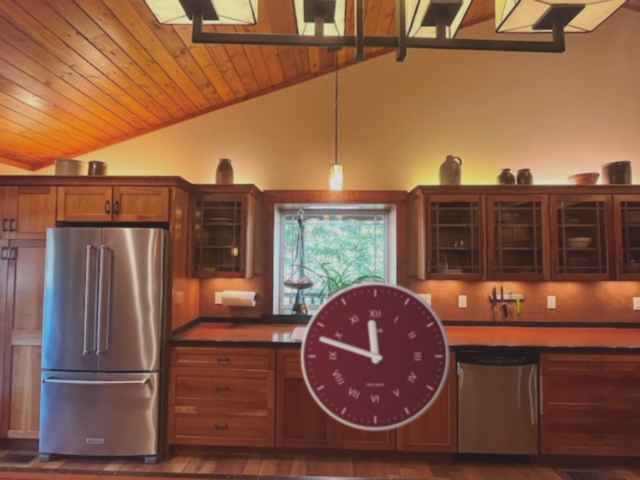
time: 11:48
